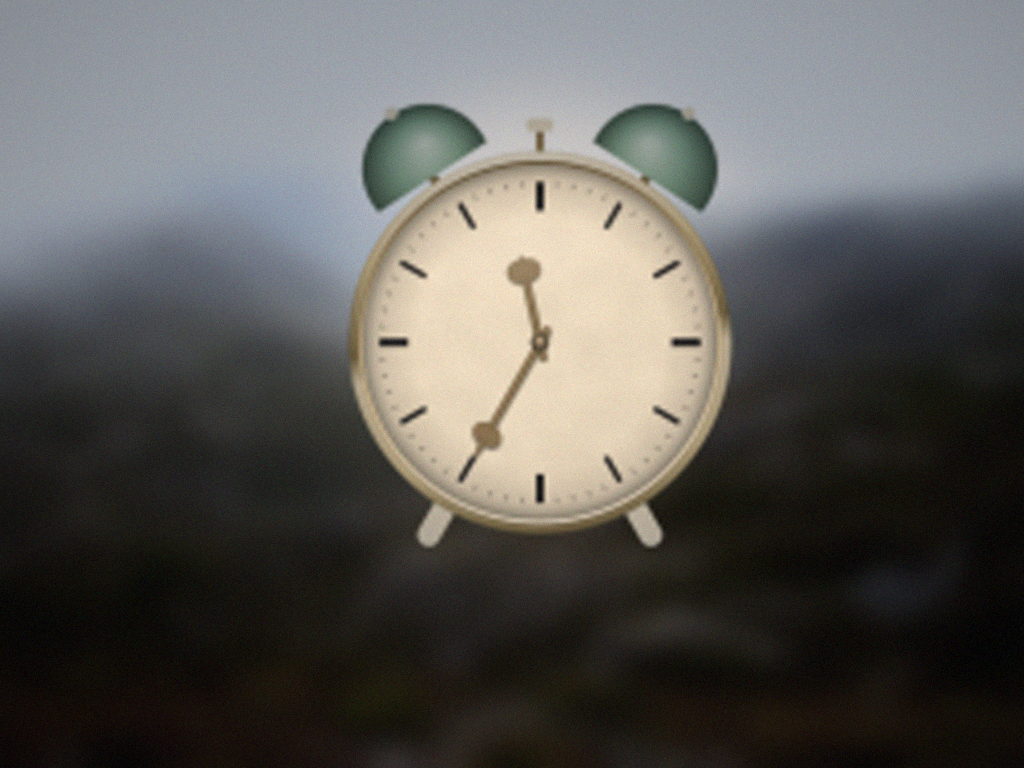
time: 11:35
